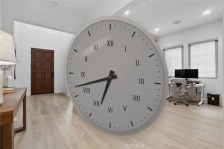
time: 6:42
